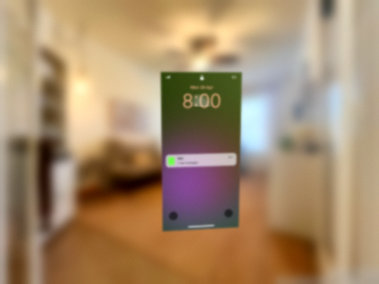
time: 8:00
